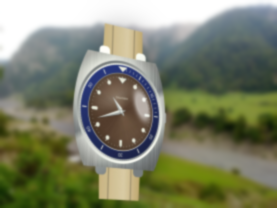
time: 10:42
